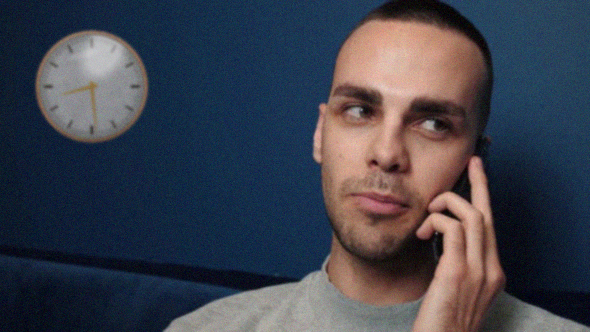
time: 8:29
